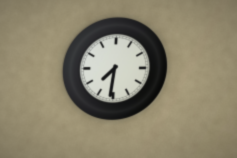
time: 7:31
